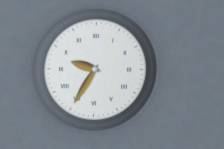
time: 9:35
